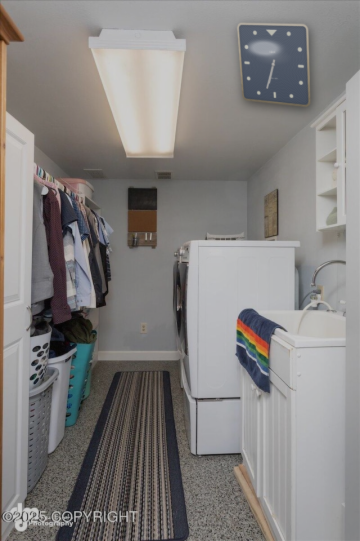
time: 6:33
